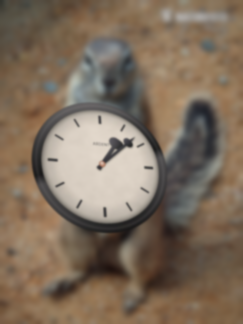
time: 1:08
